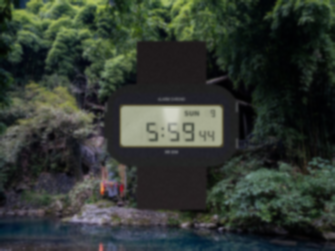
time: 5:59
